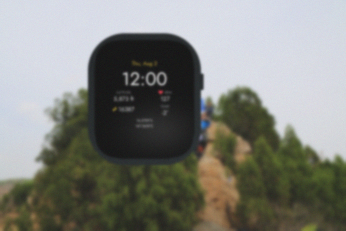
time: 12:00
